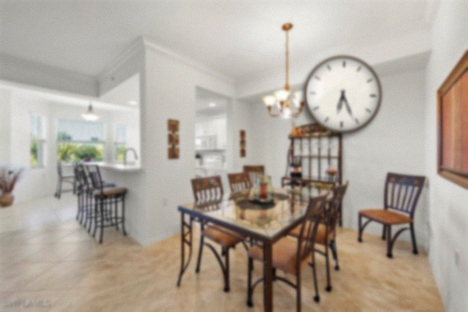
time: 6:26
